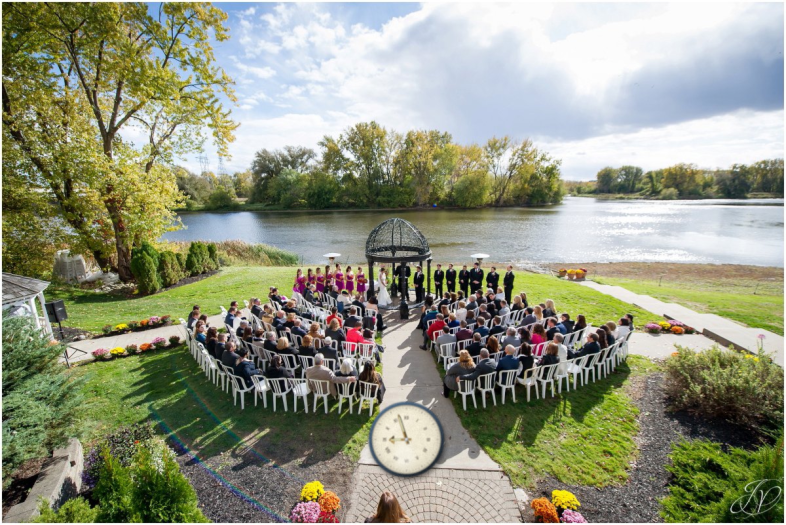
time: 8:57
